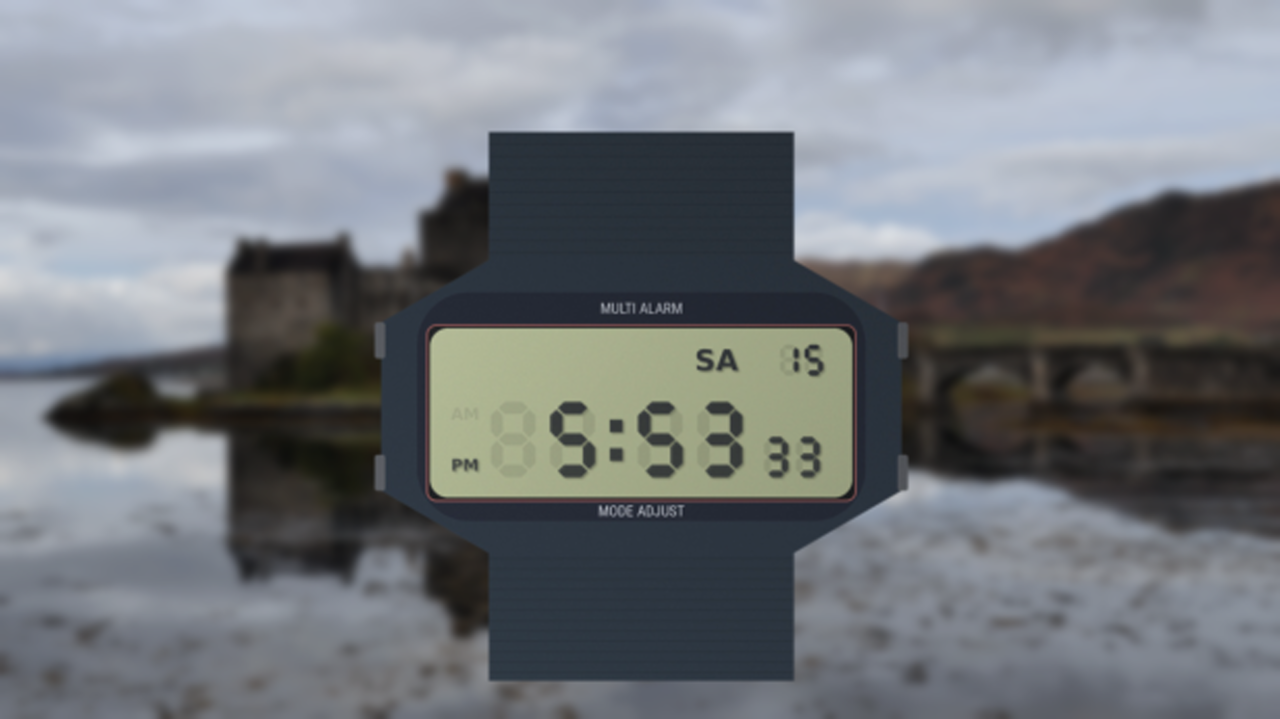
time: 5:53:33
